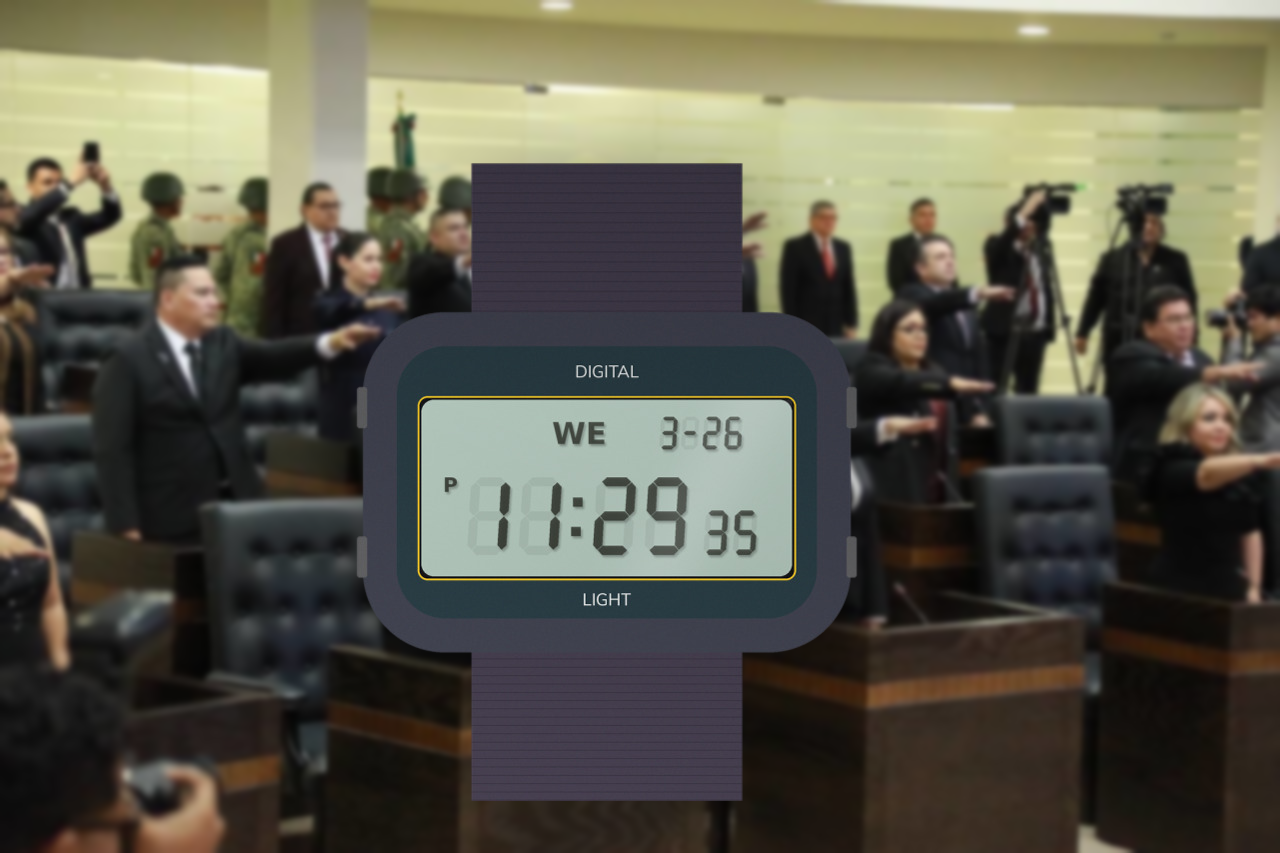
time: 11:29:35
